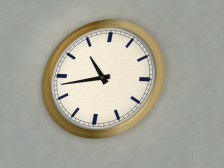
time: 10:43
